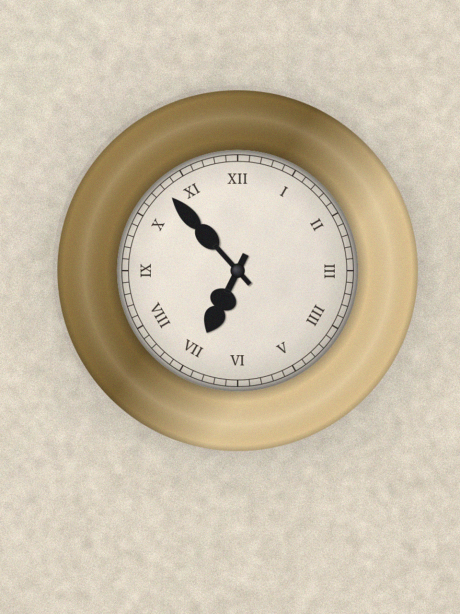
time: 6:53
